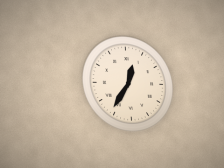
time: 12:36
